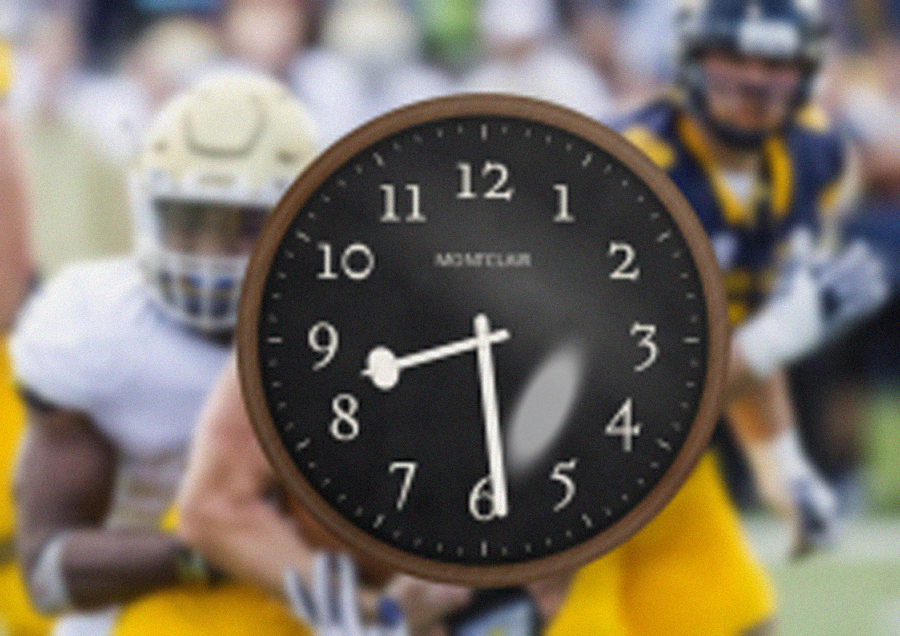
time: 8:29
